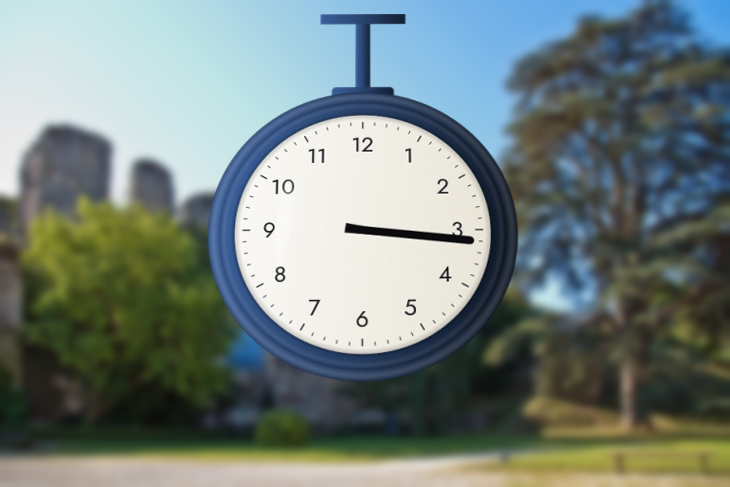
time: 3:16
